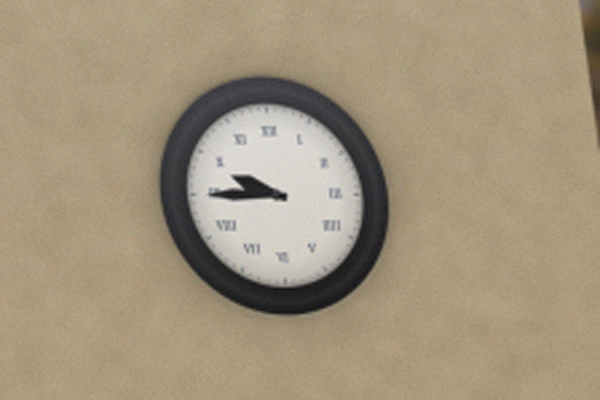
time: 9:45
